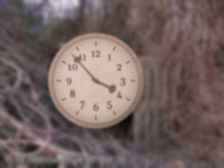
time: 3:53
